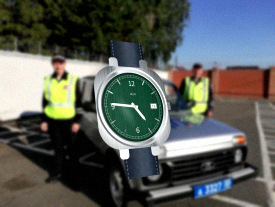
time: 4:46
